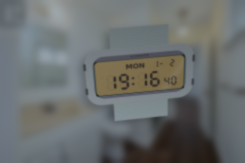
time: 19:16:40
